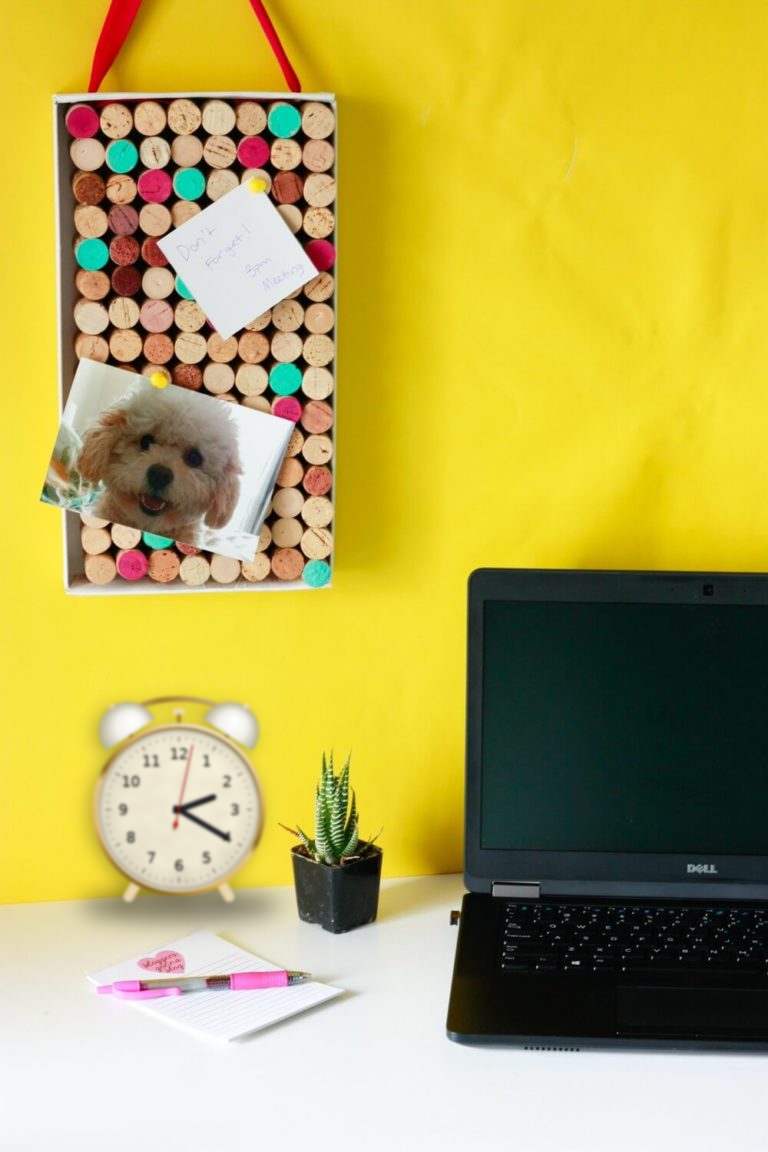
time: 2:20:02
